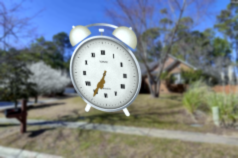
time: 6:35
